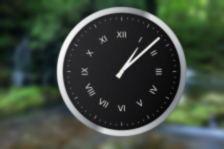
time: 1:08
